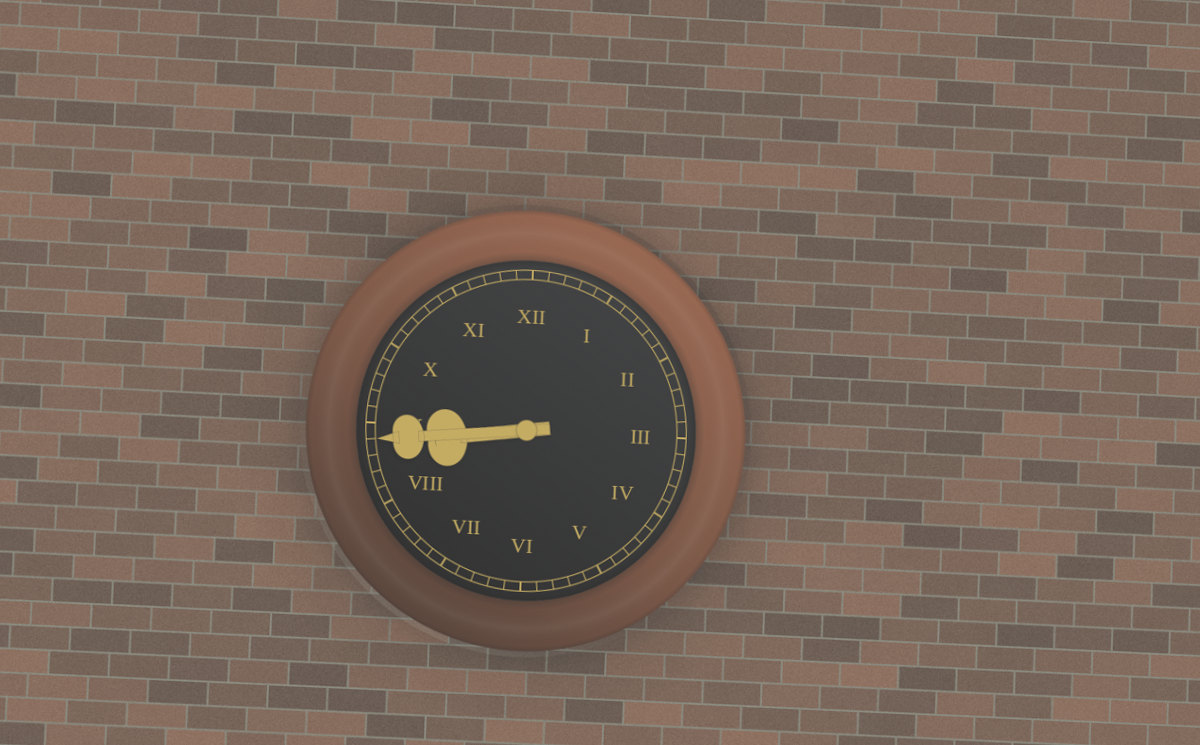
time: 8:44
